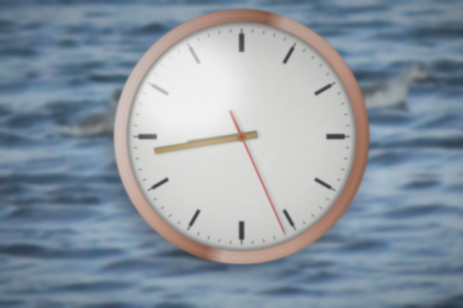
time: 8:43:26
